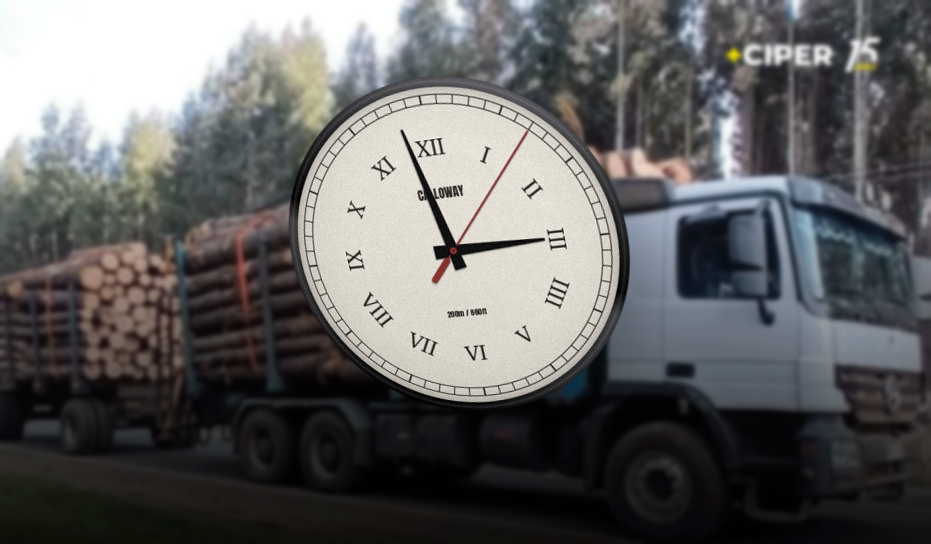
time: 2:58:07
